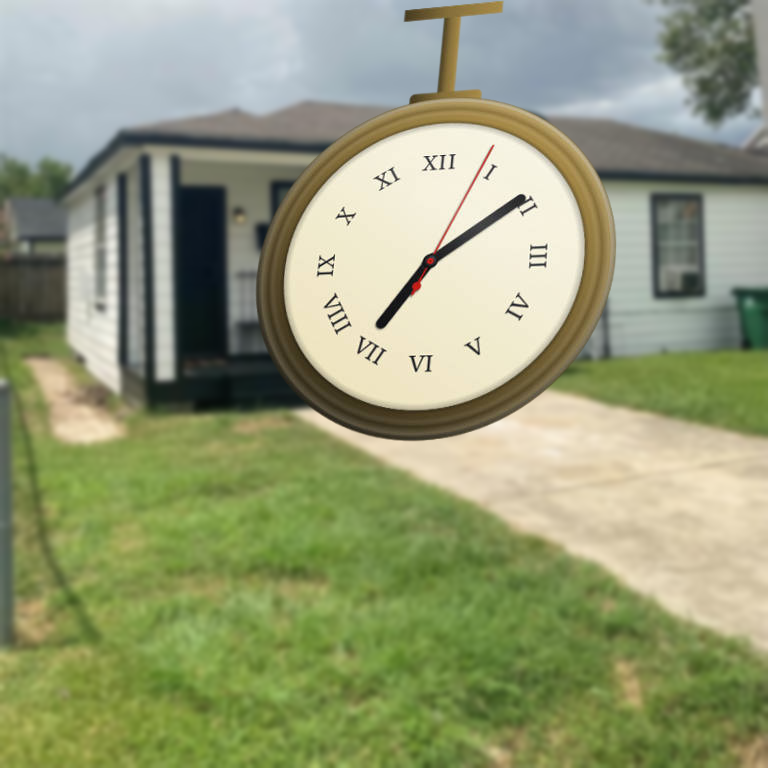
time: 7:09:04
